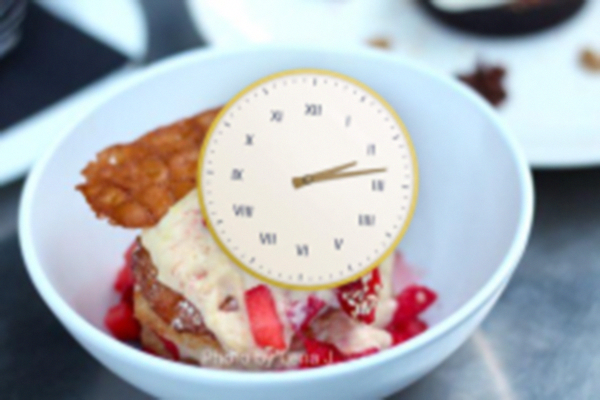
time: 2:13
